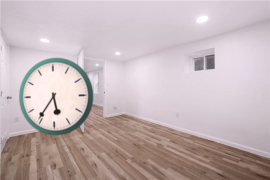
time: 5:36
